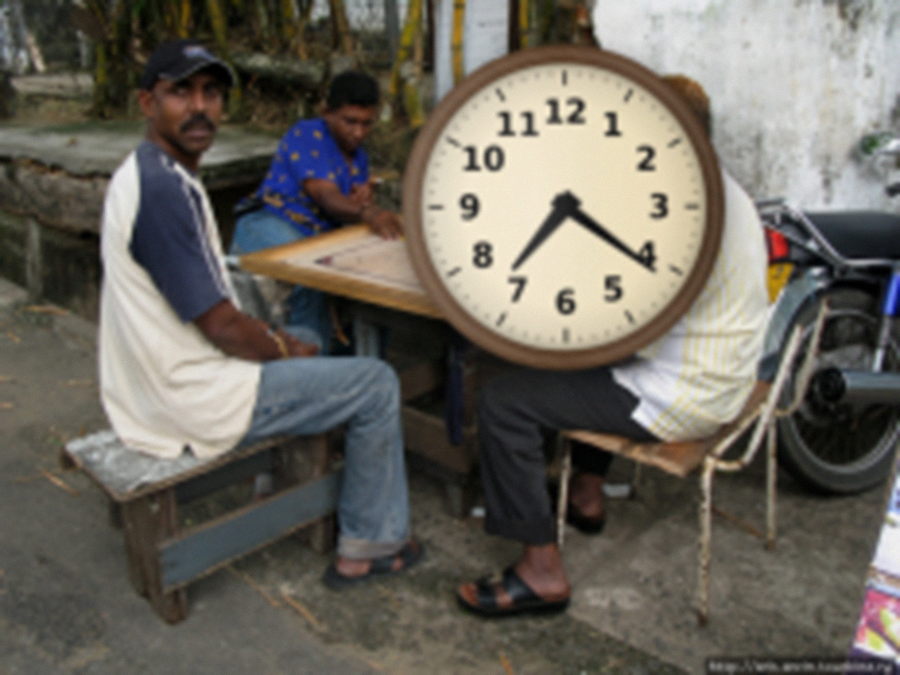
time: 7:21
